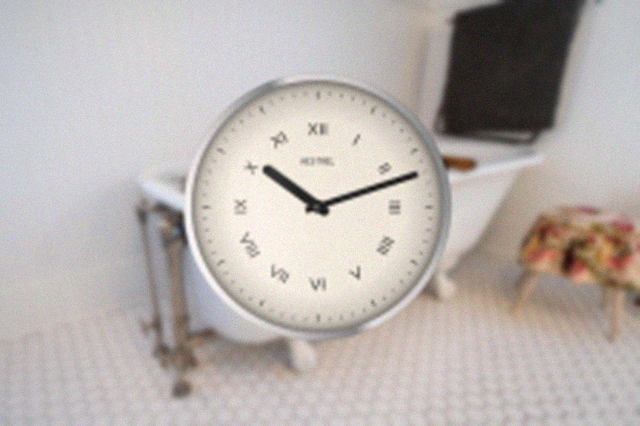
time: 10:12
